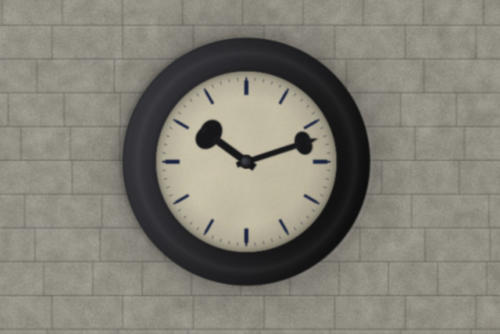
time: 10:12
